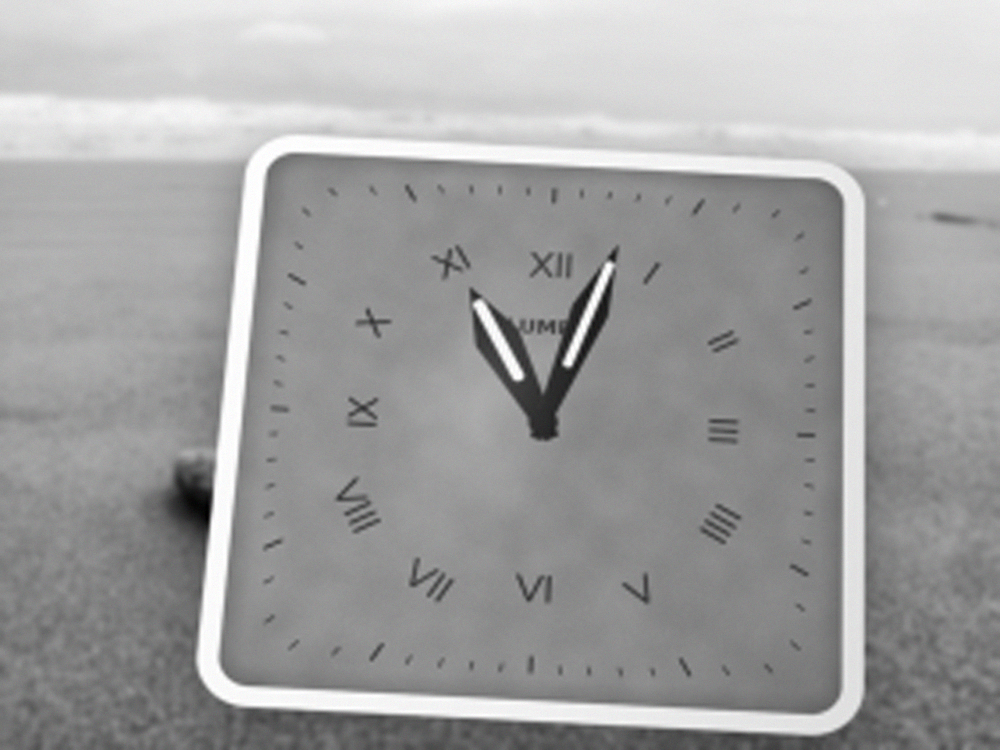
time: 11:03
